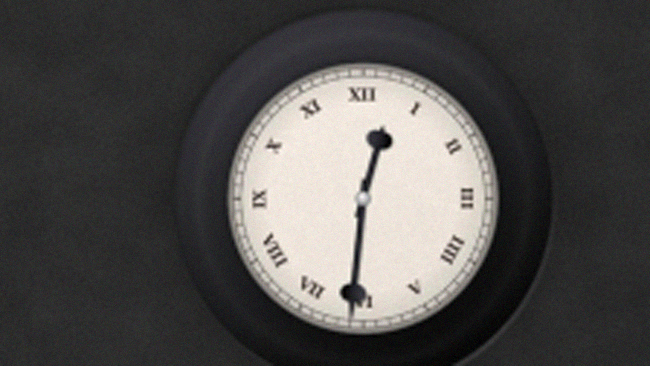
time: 12:31
